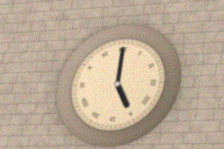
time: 5:00
